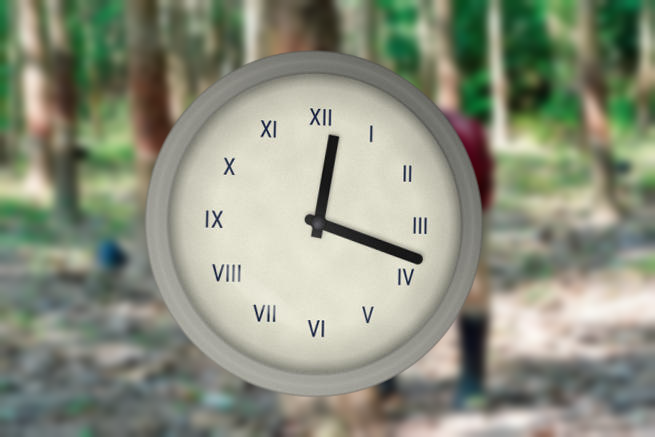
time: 12:18
